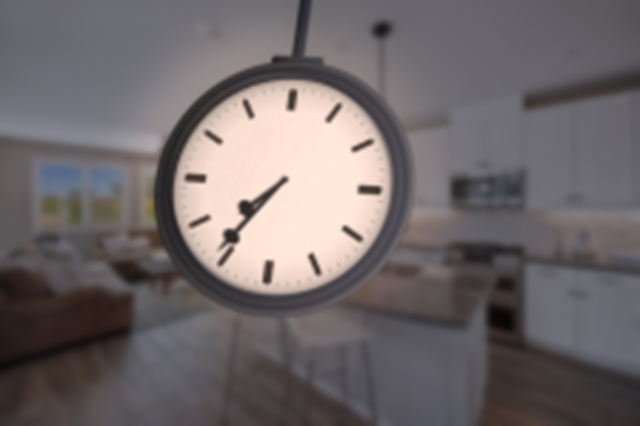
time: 7:36
